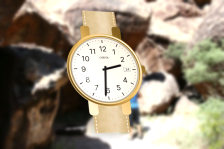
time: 2:31
